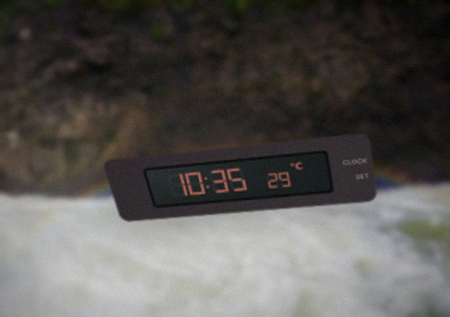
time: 10:35
